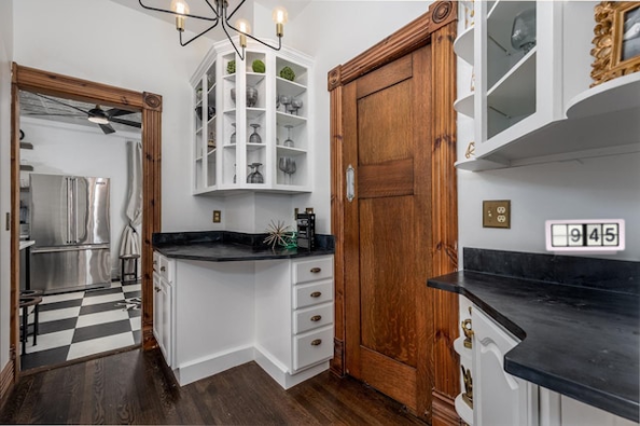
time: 9:45
